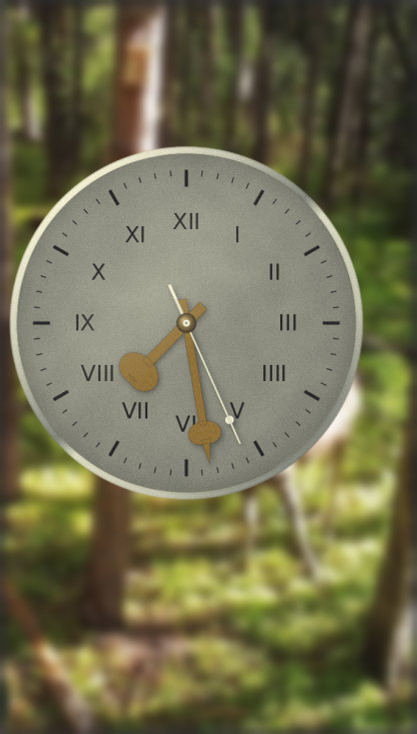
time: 7:28:26
